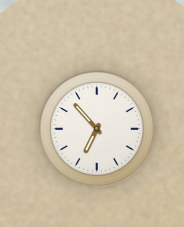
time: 6:53
